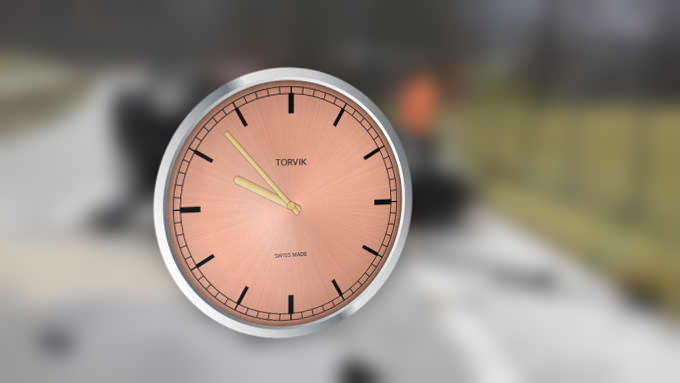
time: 9:53
